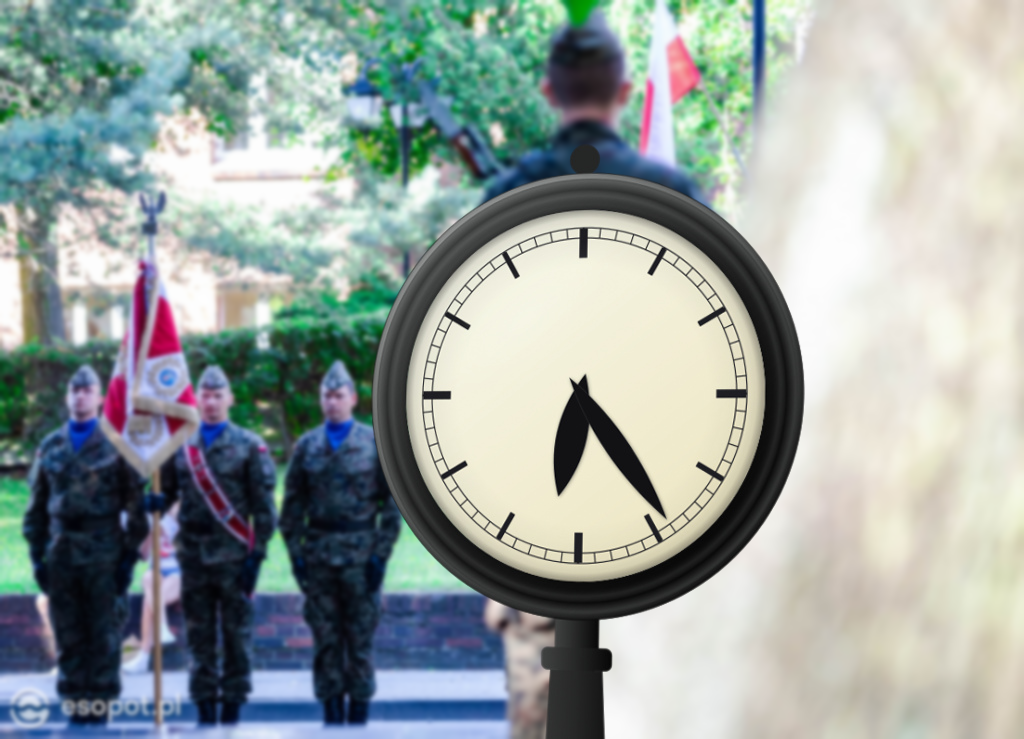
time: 6:24
